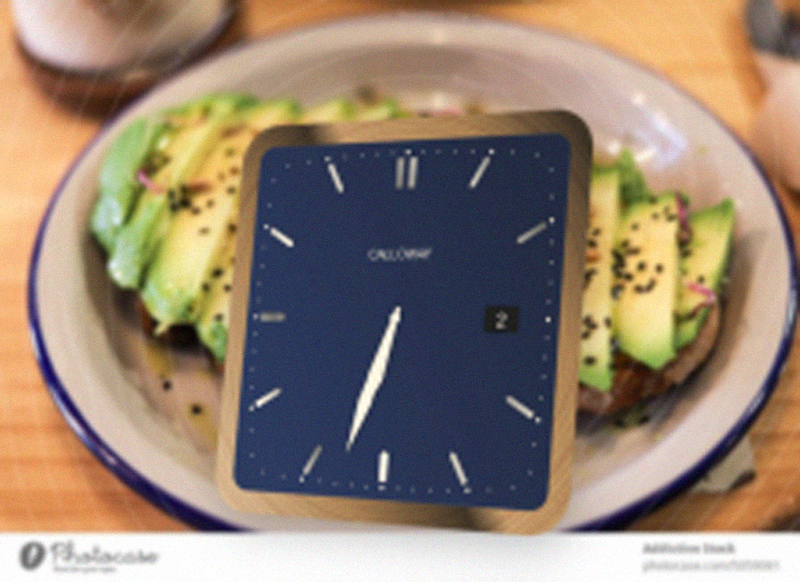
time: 6:33
